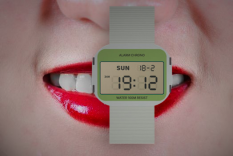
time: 19:12
